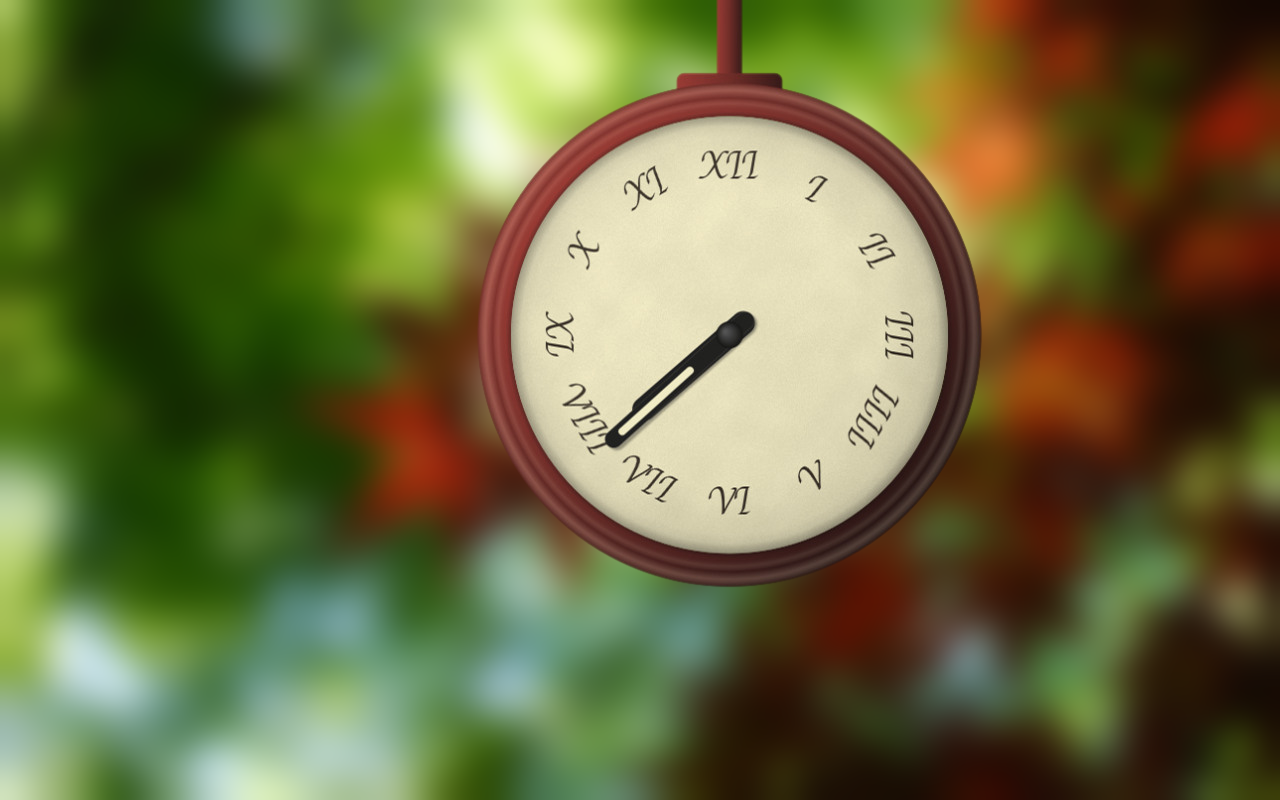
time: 7:38
